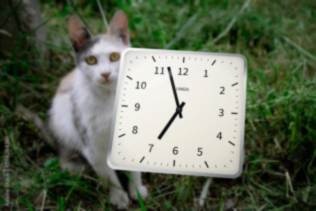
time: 6:57
